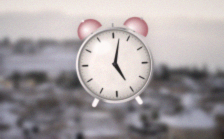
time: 5:02
